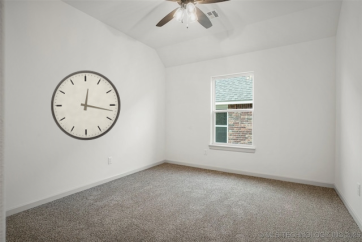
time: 12:17
